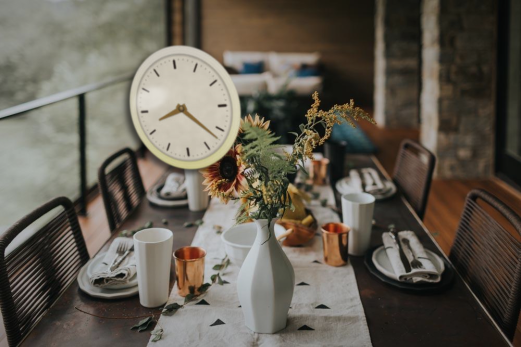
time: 8:22
